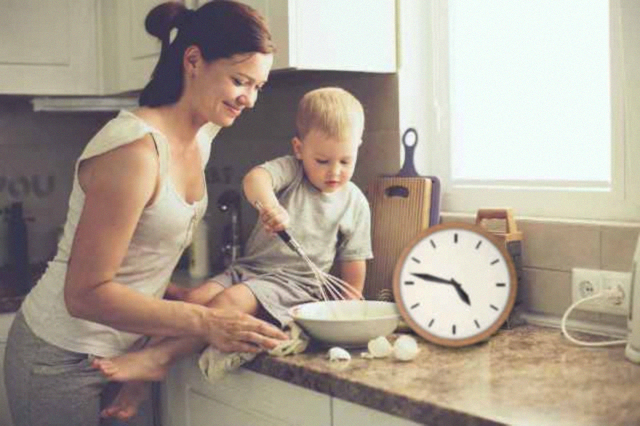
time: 4:47
